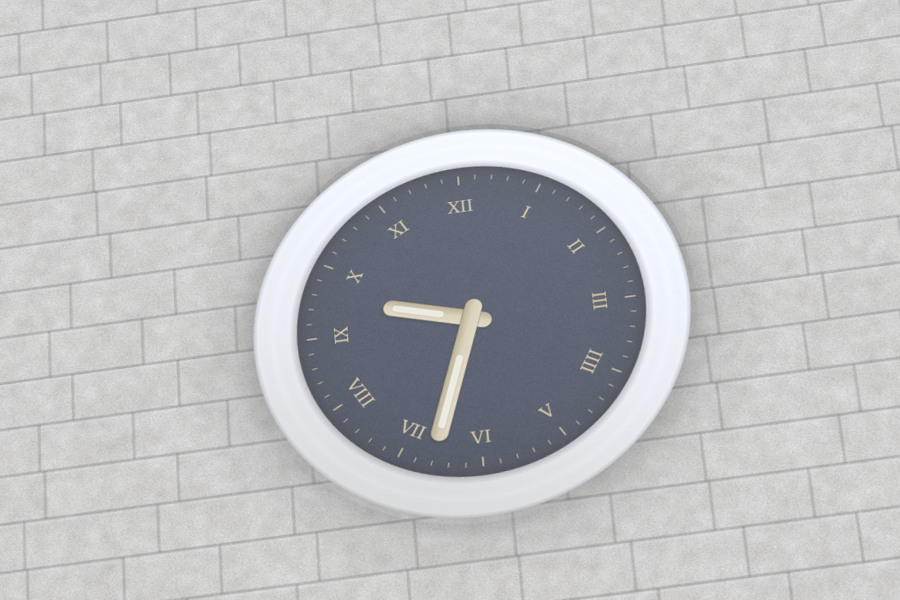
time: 9:33
